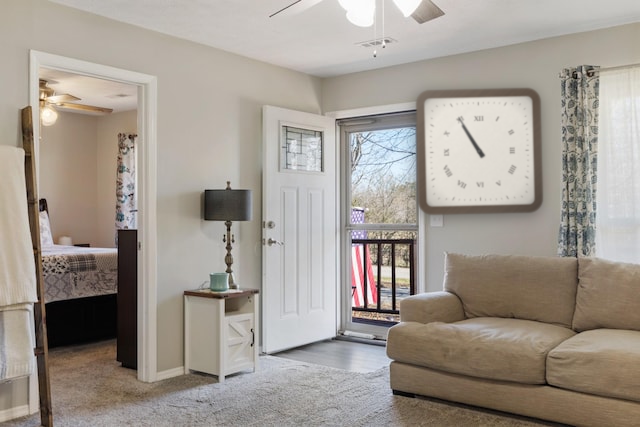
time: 10:55
